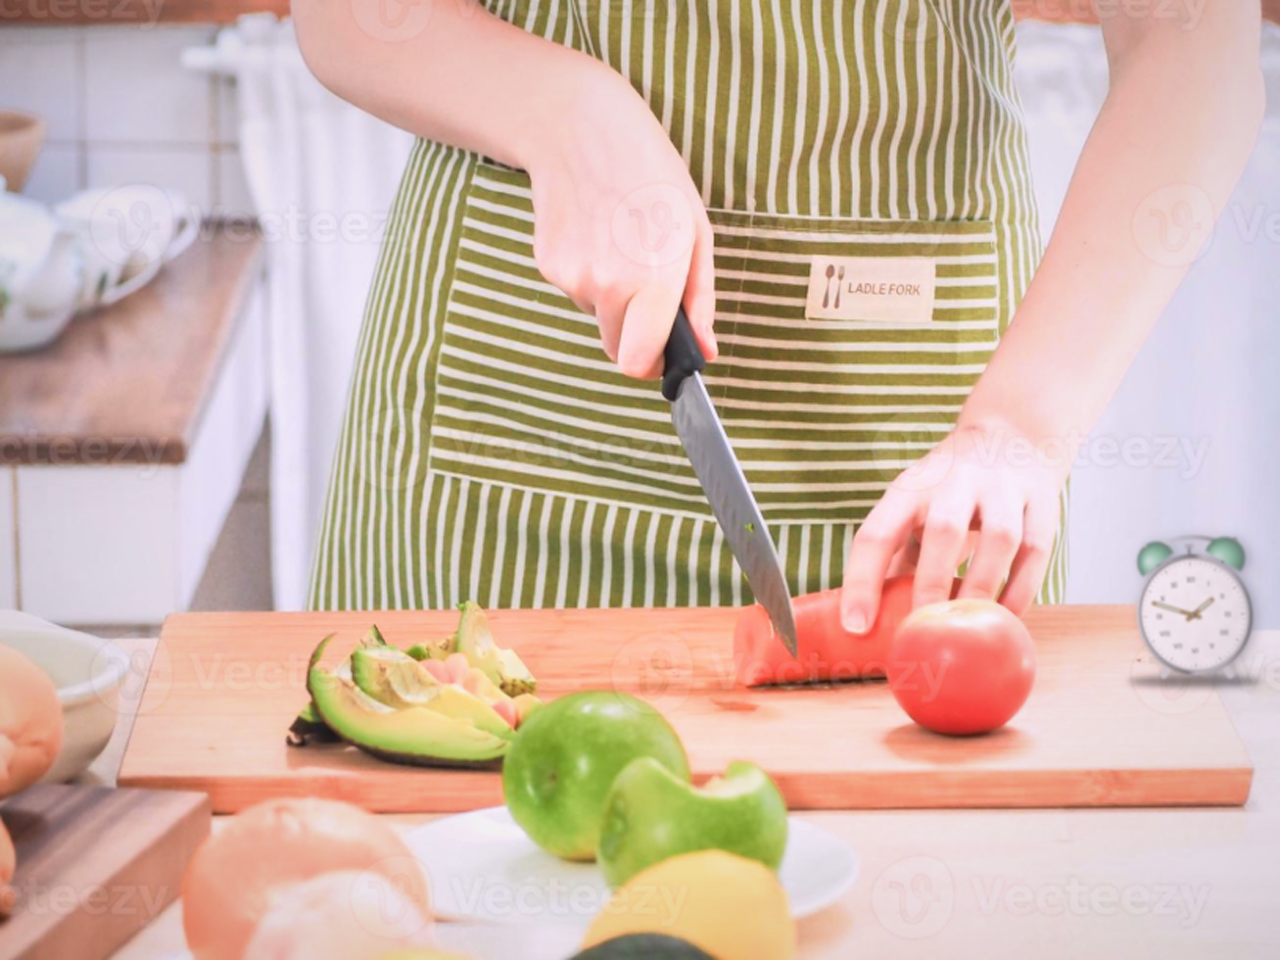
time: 1:48
